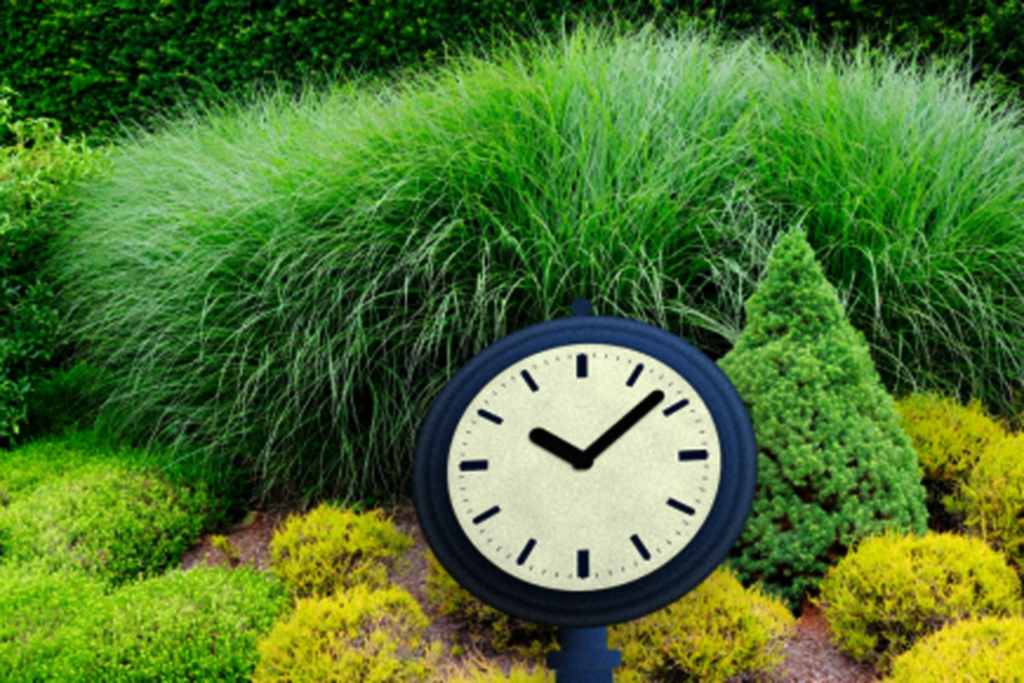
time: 10:08
